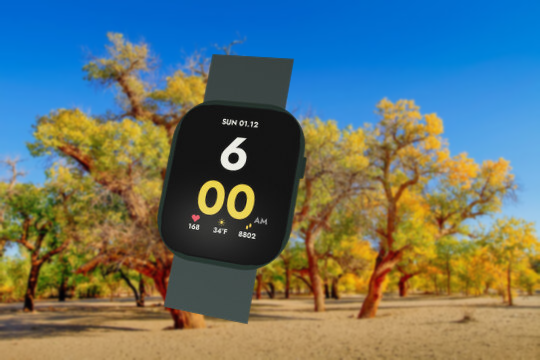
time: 6:00
